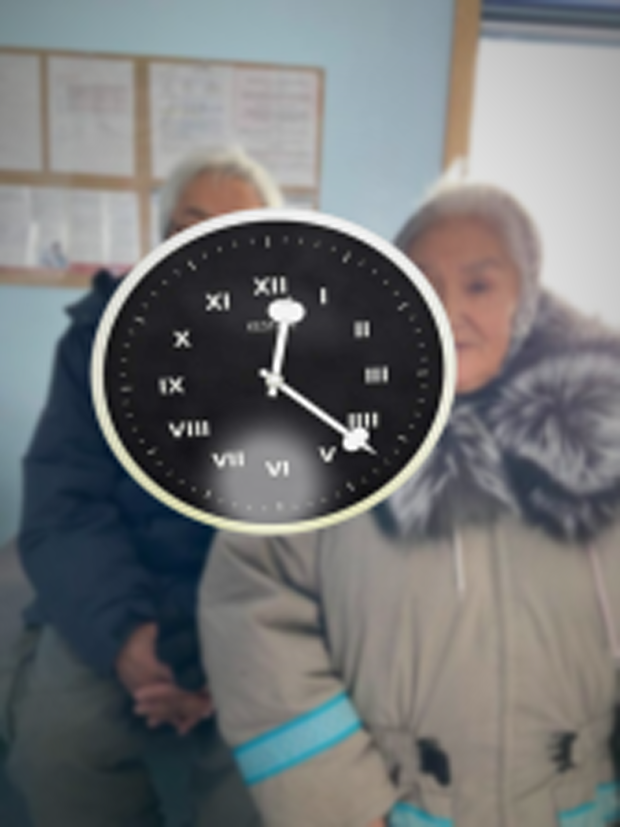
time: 12:22
